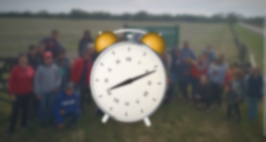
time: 8:11
